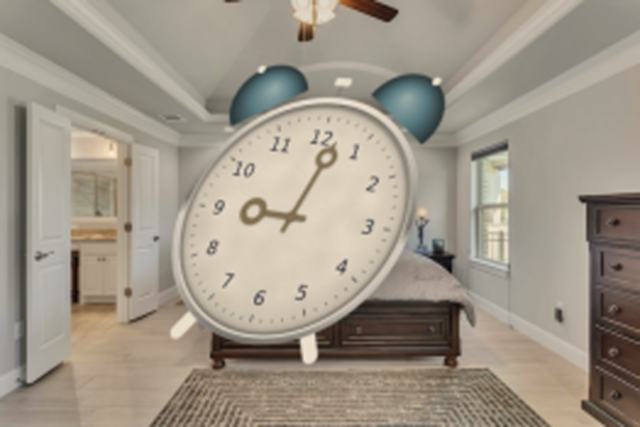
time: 9:02
